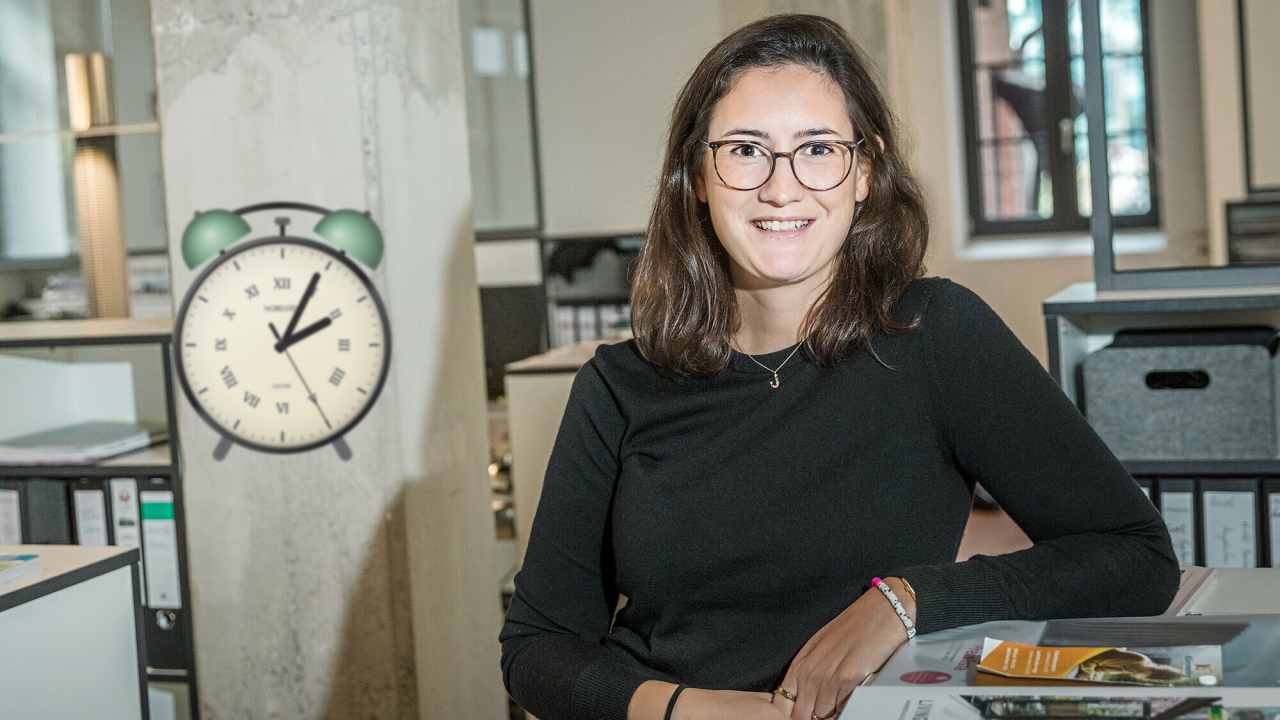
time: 2:04:25
